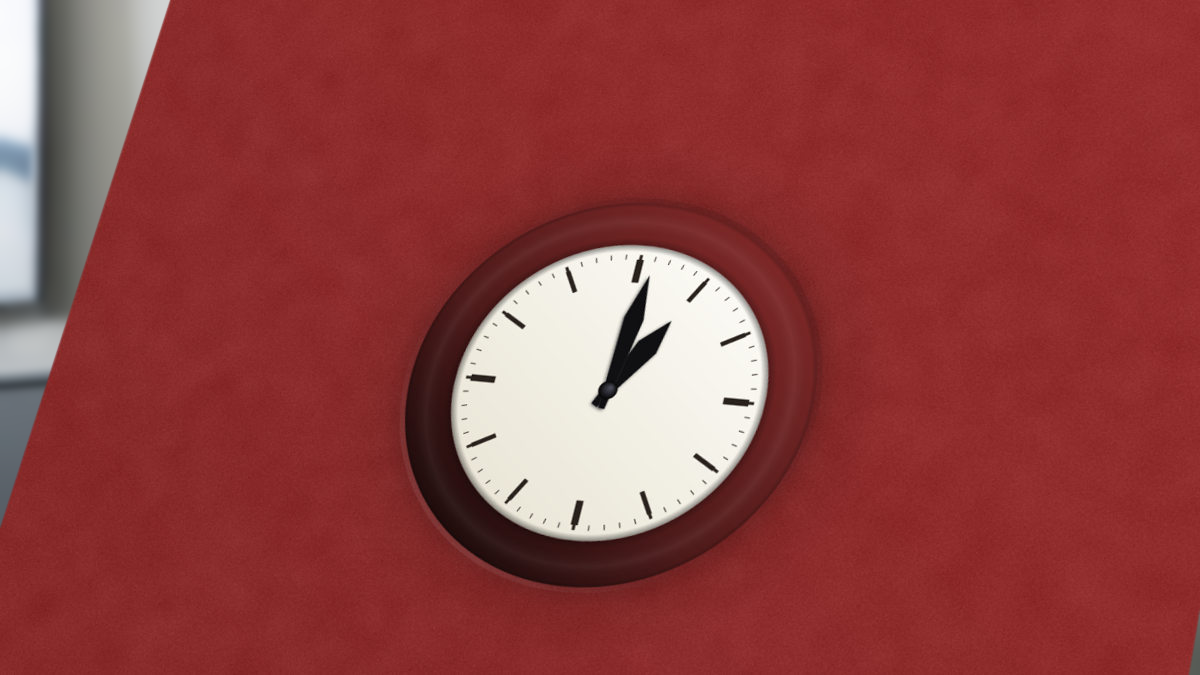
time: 1:01
